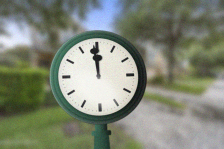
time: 11:59
